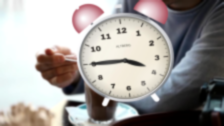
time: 3:45
